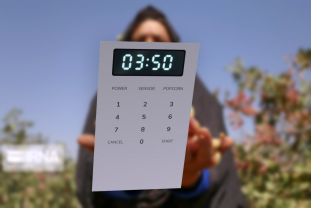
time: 3:50
